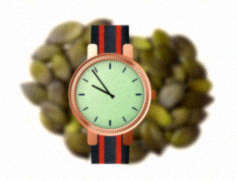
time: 9:54
